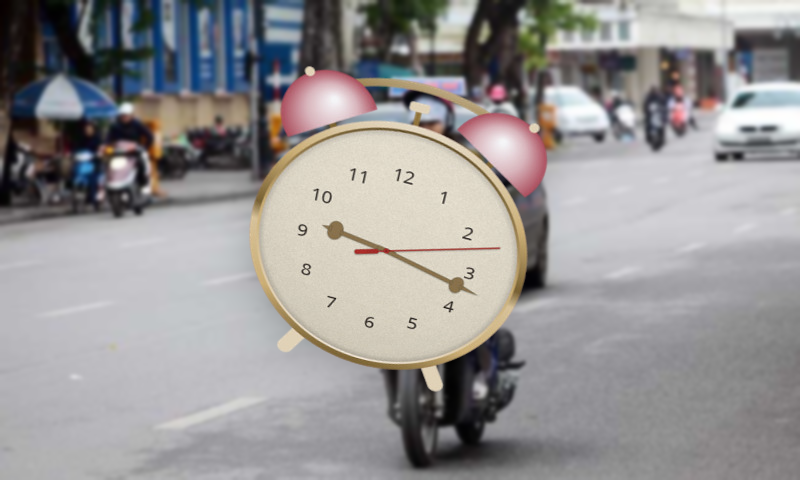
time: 9:17:12
